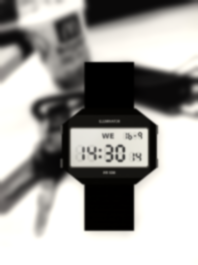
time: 14:30:14
